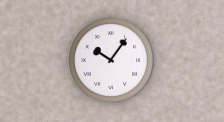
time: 10:06
